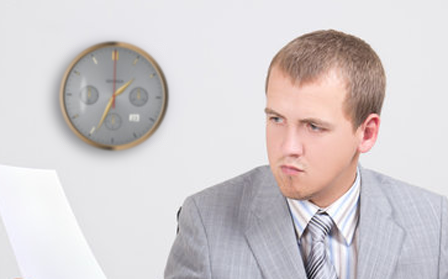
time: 1:34
